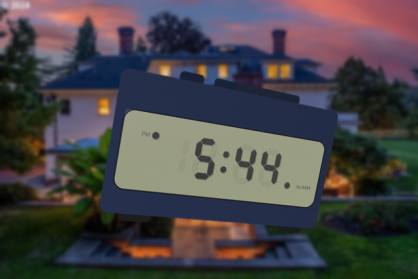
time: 5:44
